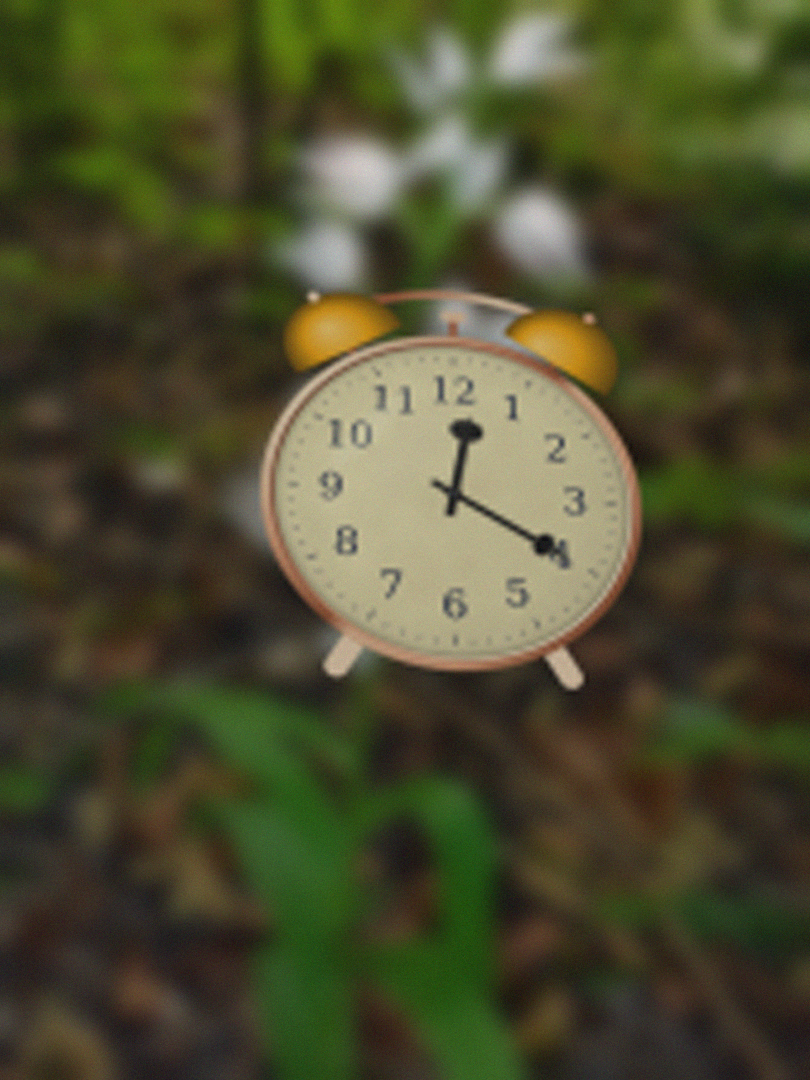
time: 12:20
